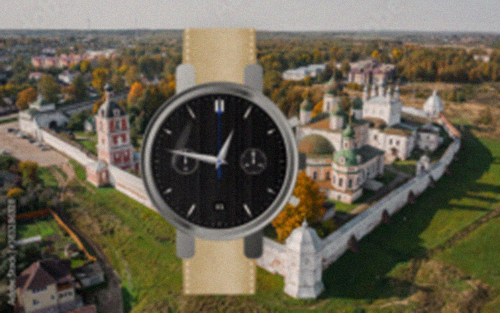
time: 12:47
